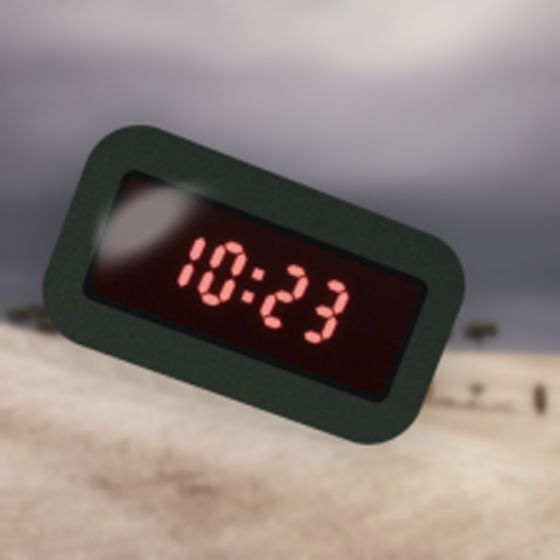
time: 10:23
